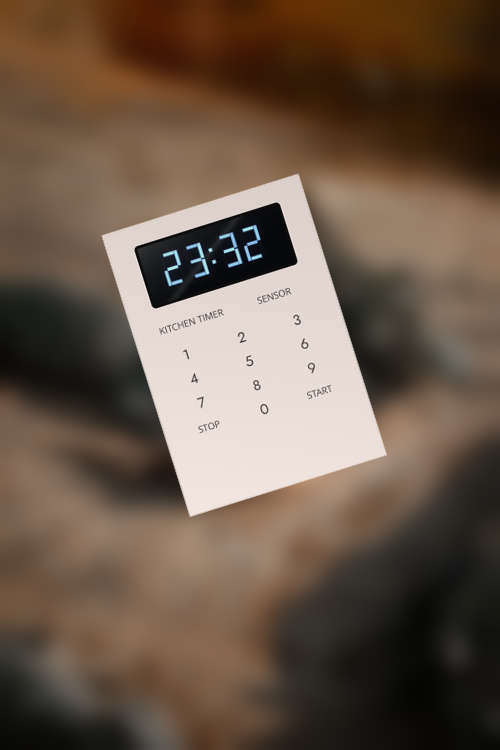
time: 23:32
